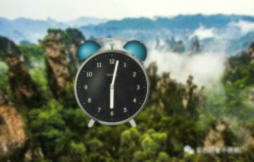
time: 6:02
